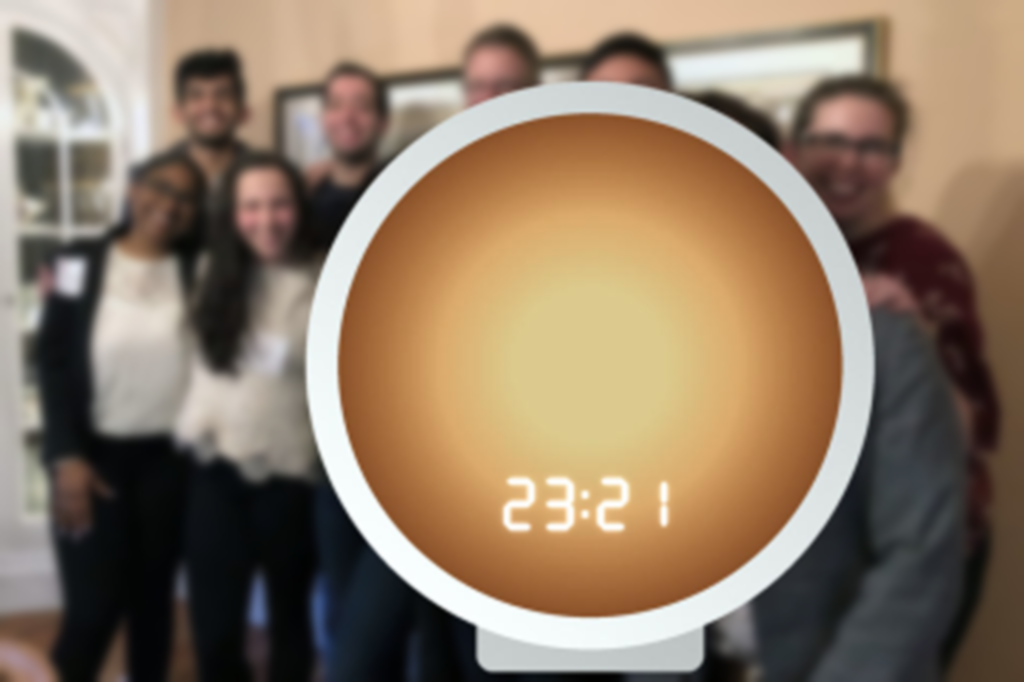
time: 23:21
